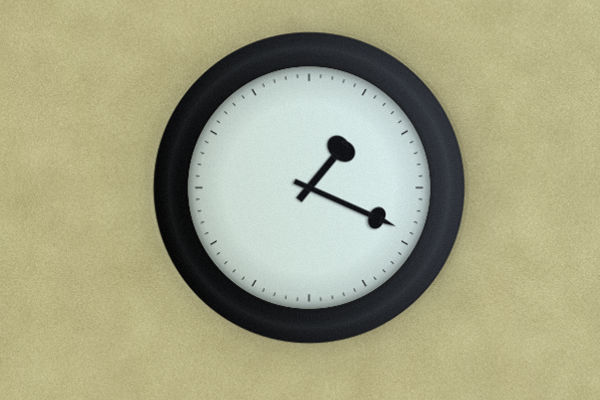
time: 1:19
